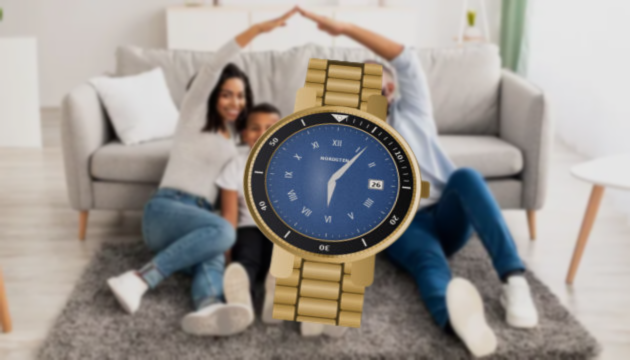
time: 6:06
